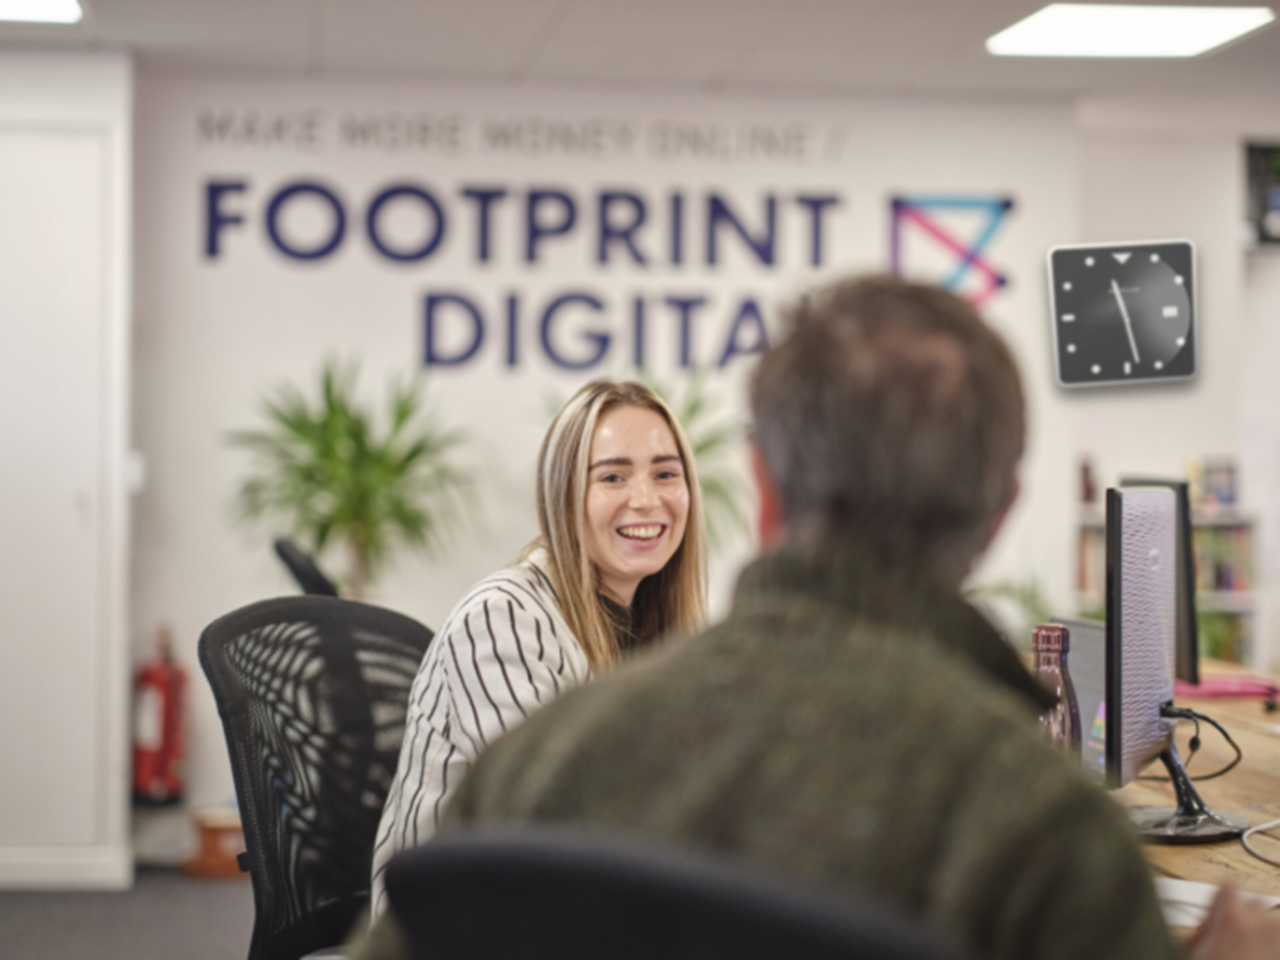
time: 11:28
